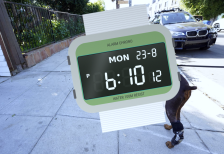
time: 6:10:12
